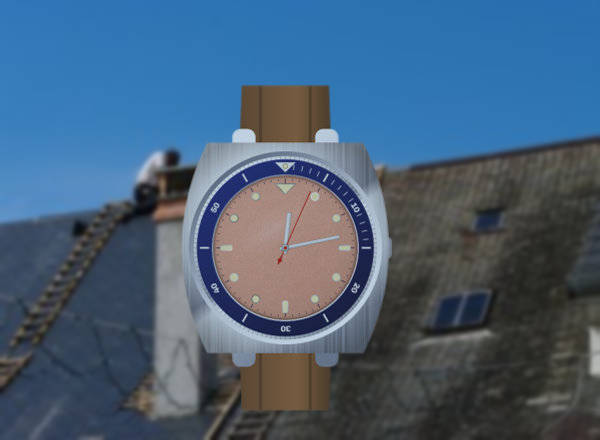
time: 12:13:04
